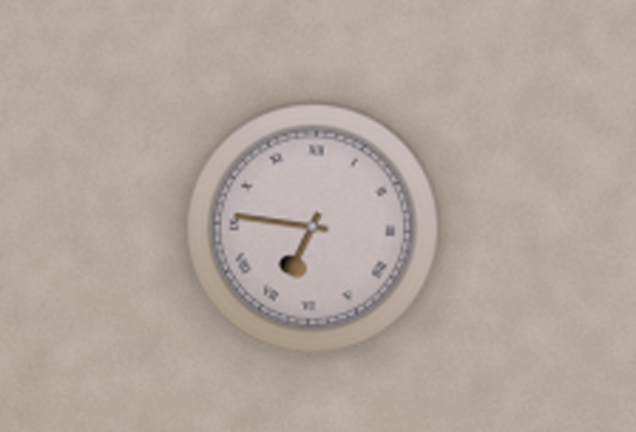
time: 6:46
